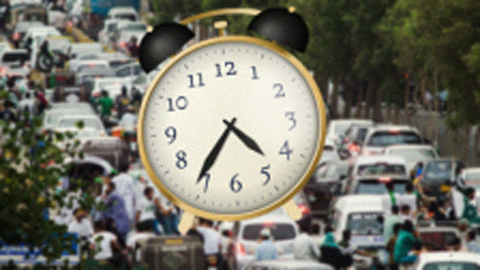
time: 4:36
